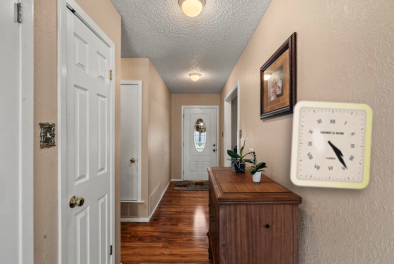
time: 4:24
